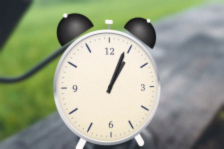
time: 1:04
